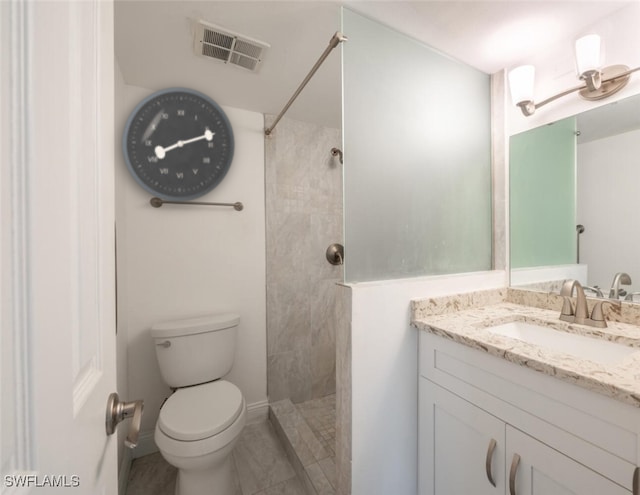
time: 8:12
